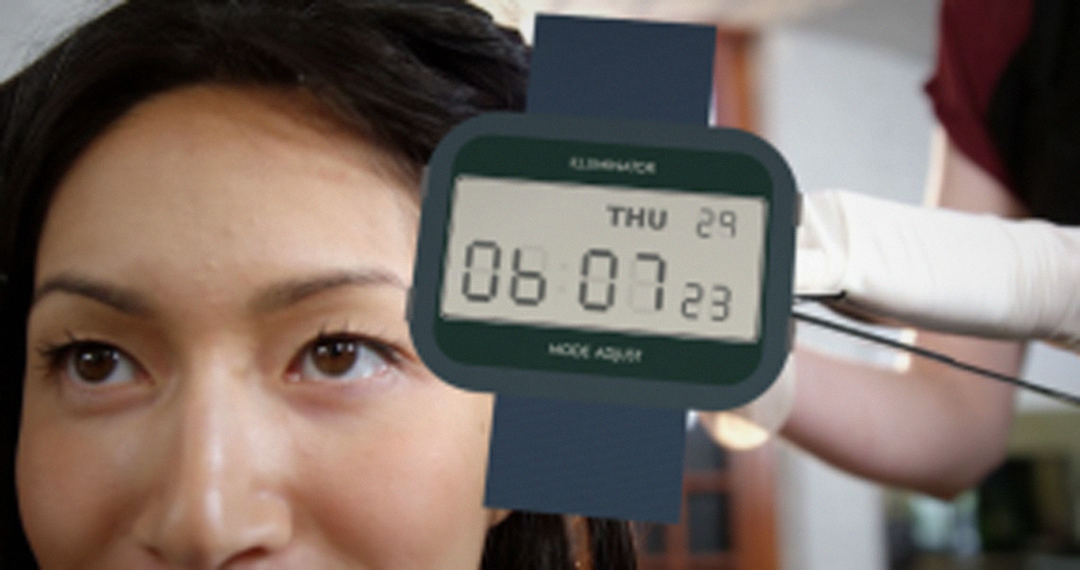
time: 6:07:23
